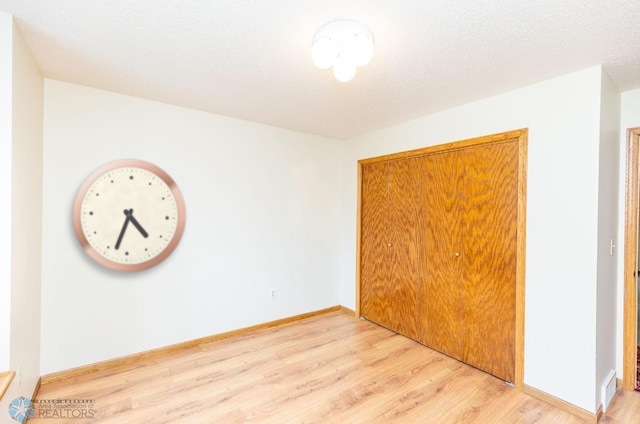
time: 4:33
